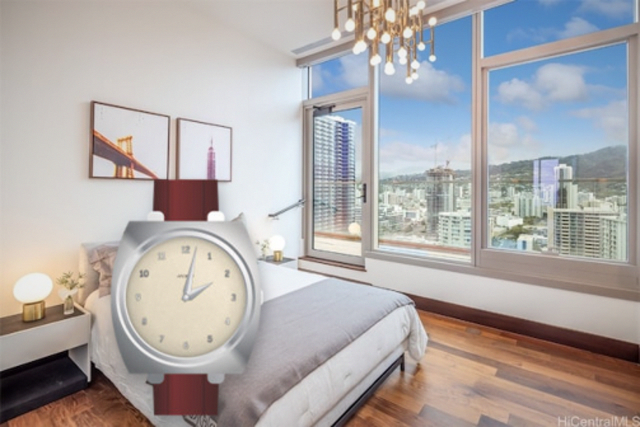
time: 2:02
